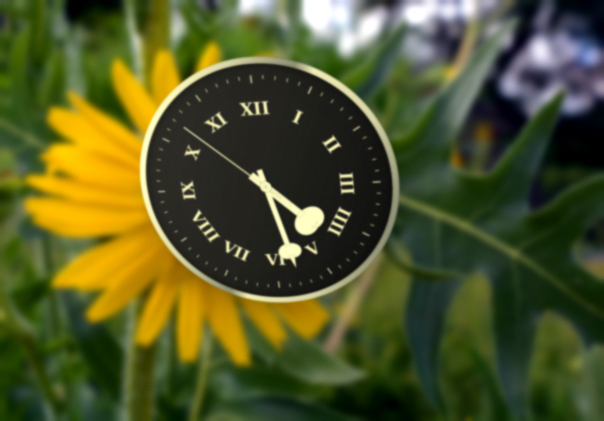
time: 4:27:52
